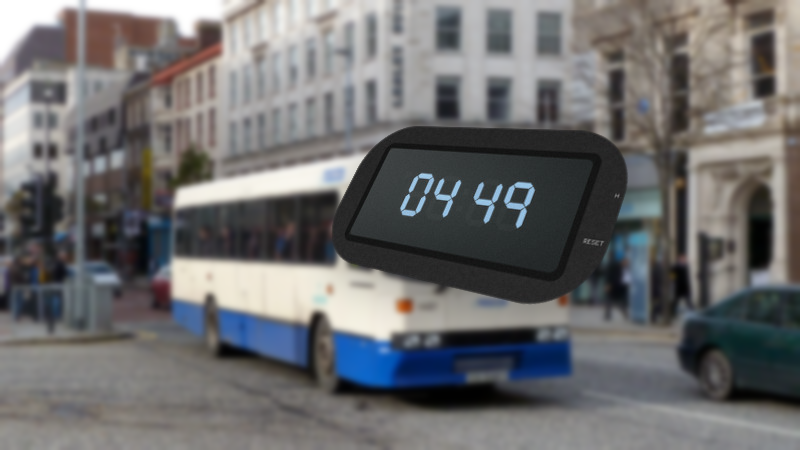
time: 4:49
